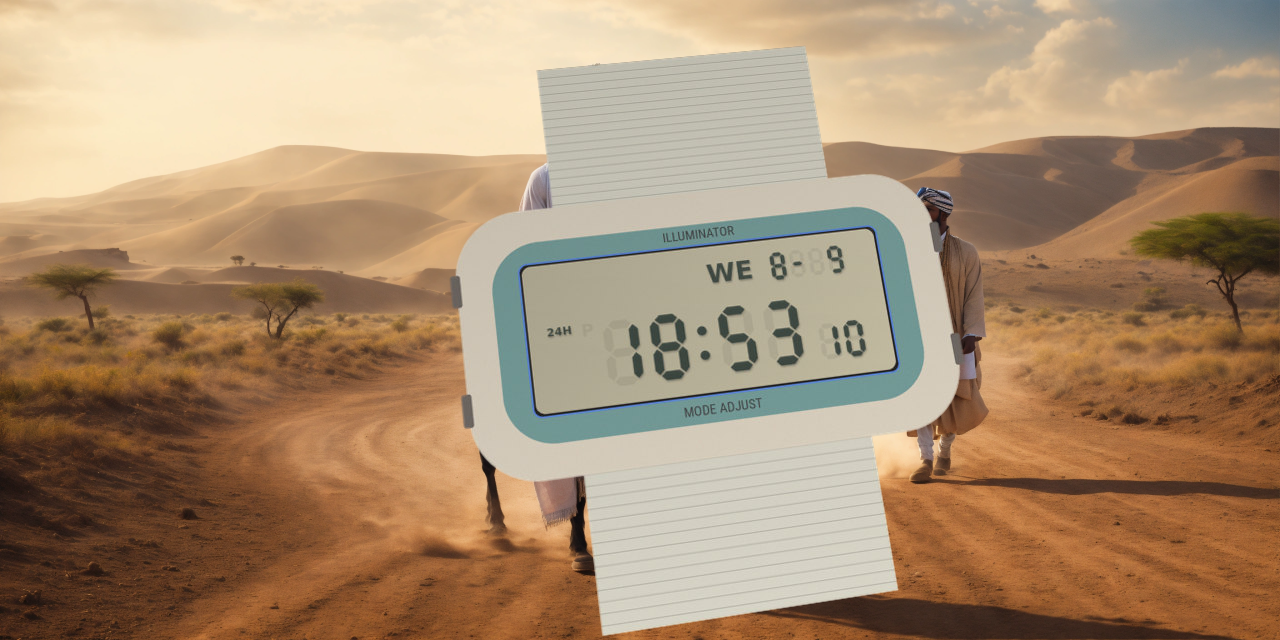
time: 18:53:10
